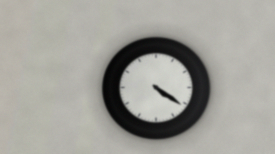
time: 4:21
